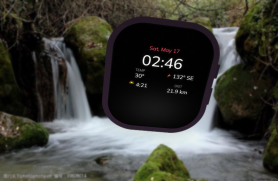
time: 2:46
